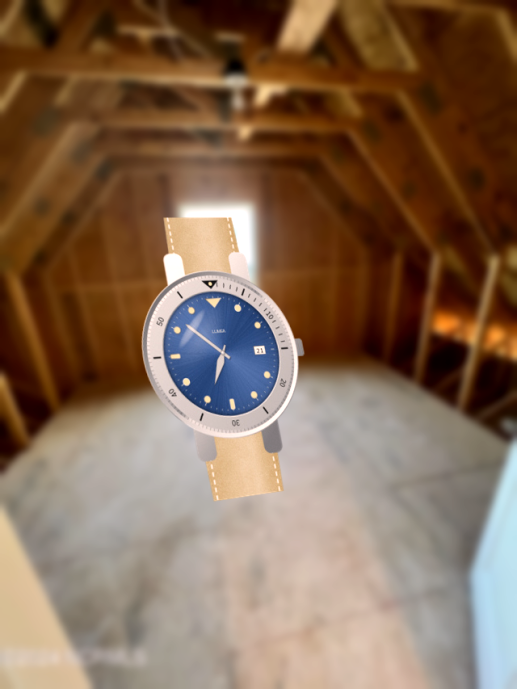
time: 6:52
